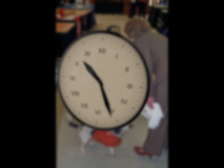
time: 10:26
